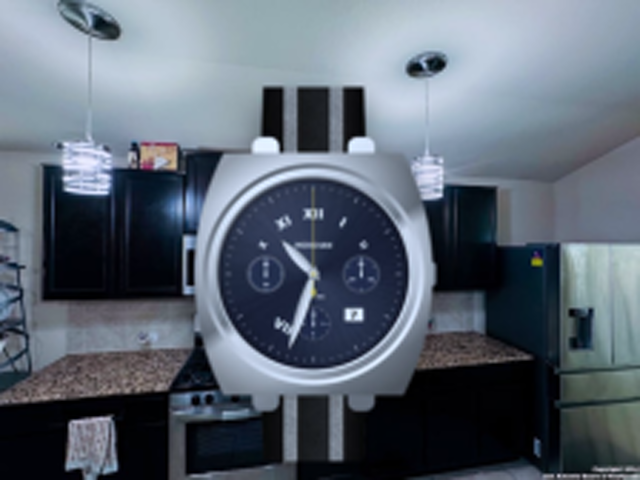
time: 10:33
